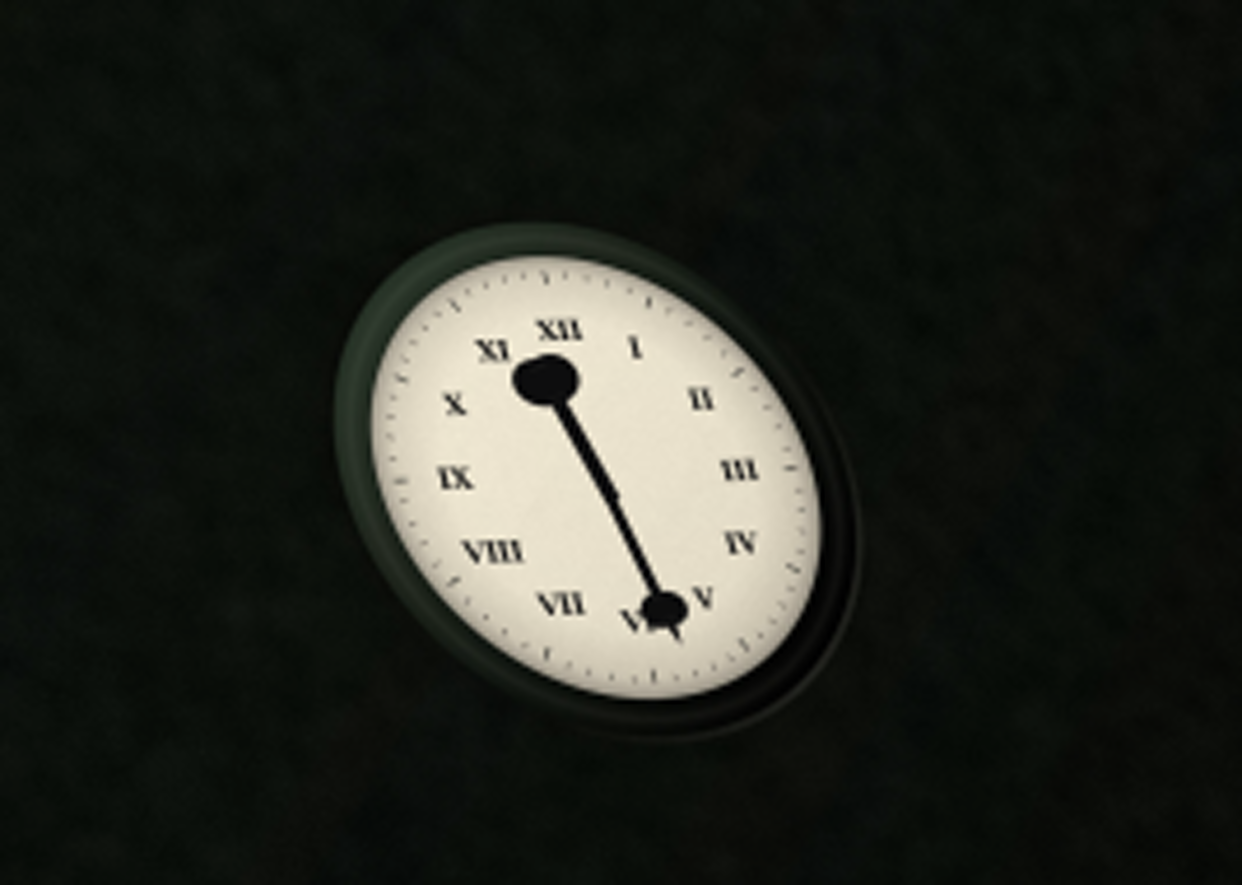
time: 11:28
